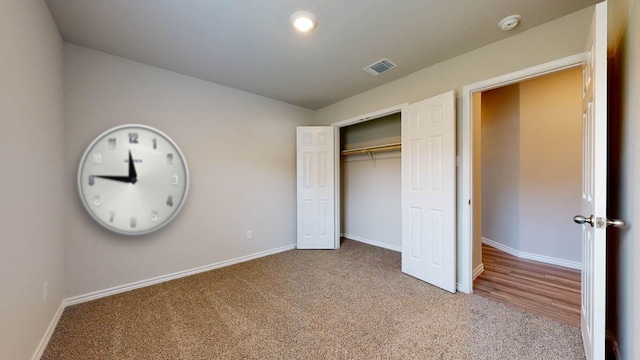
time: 11:46
